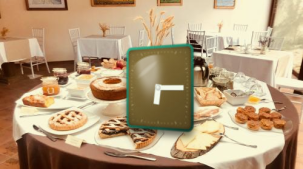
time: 6:15
